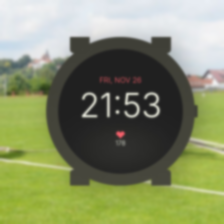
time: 21:53
